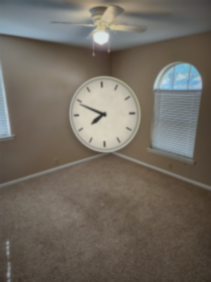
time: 7:49
